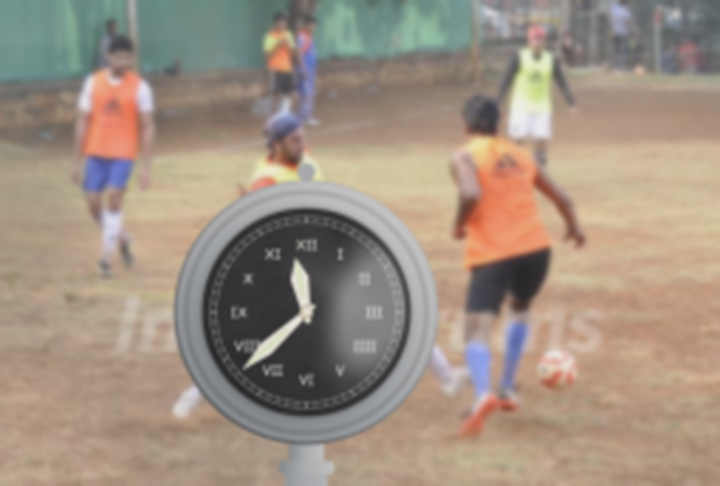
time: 11:38
